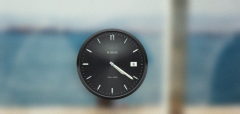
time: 4:21
